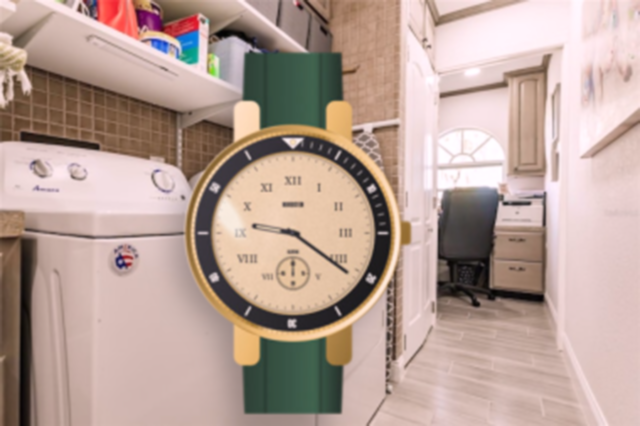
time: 9:21
